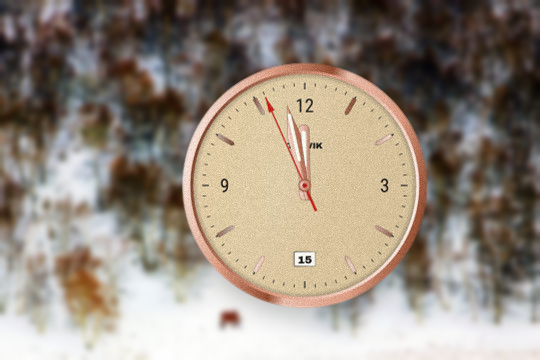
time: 11:57:56
